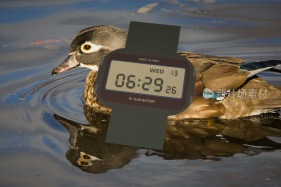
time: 6:29:26
